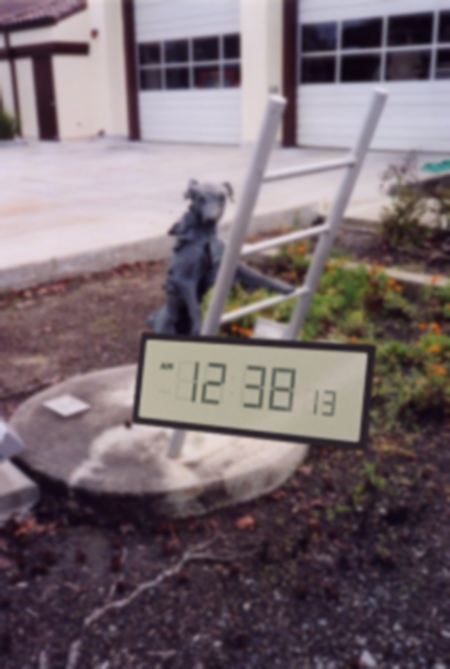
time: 12:38:13
